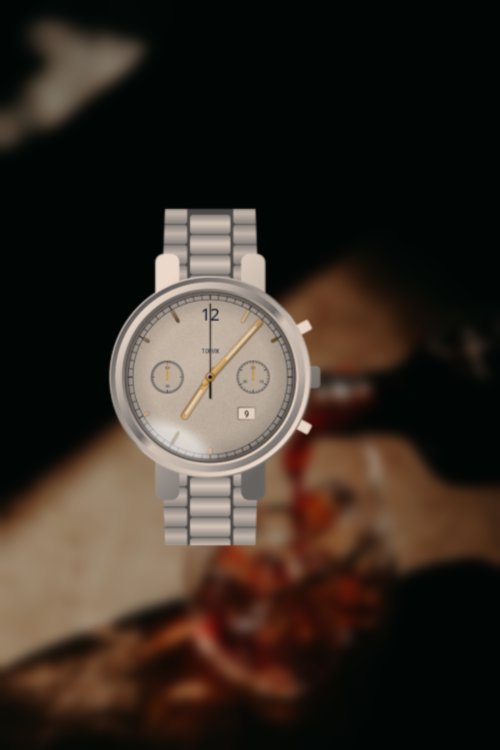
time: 7:07
